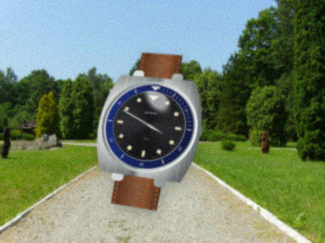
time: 3:49
